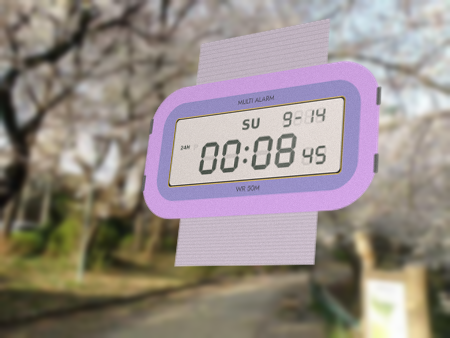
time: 0:08:45
